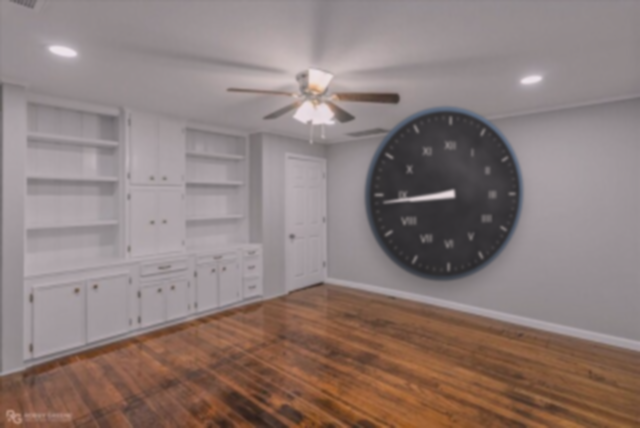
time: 8:44
